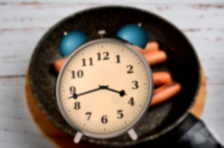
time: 3:43
